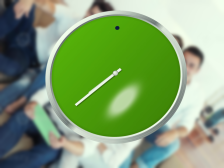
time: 7:38
